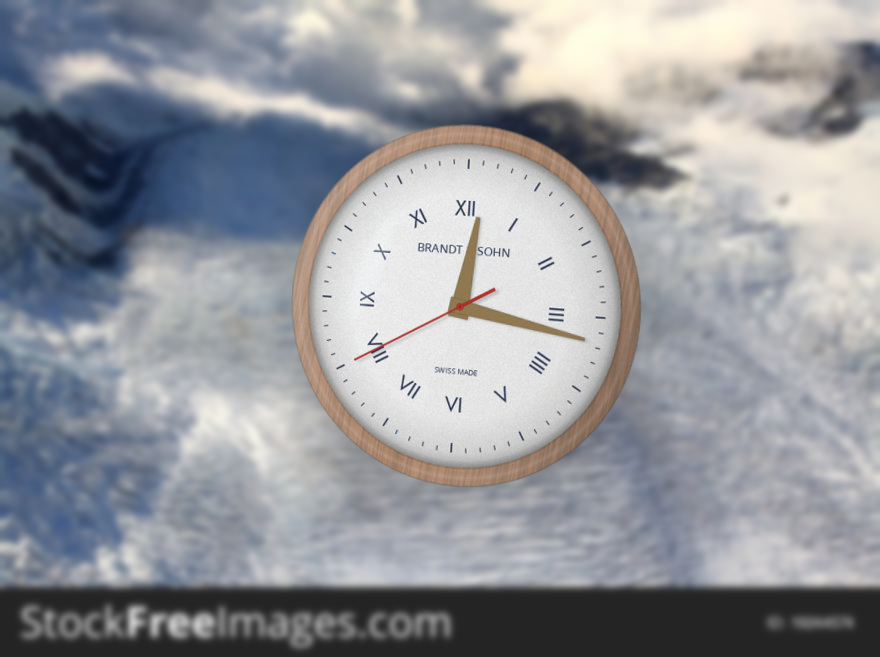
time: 12:16:40
